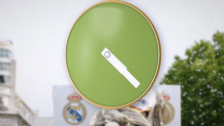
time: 4:22
